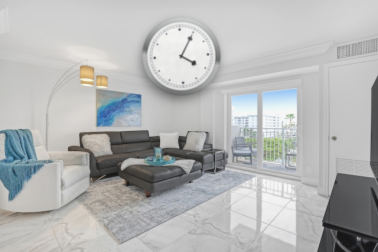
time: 4:05
